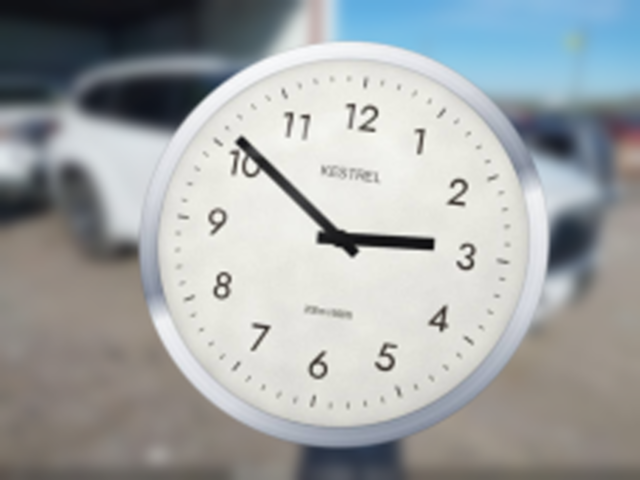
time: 2:51
